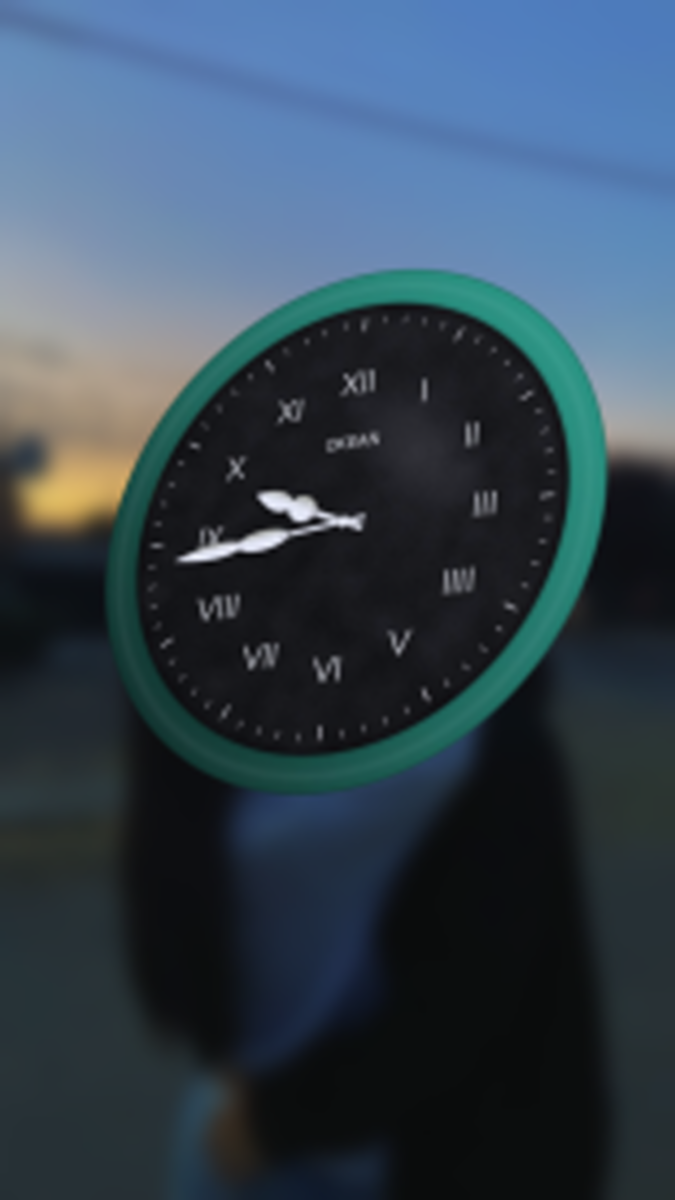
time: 9:44
